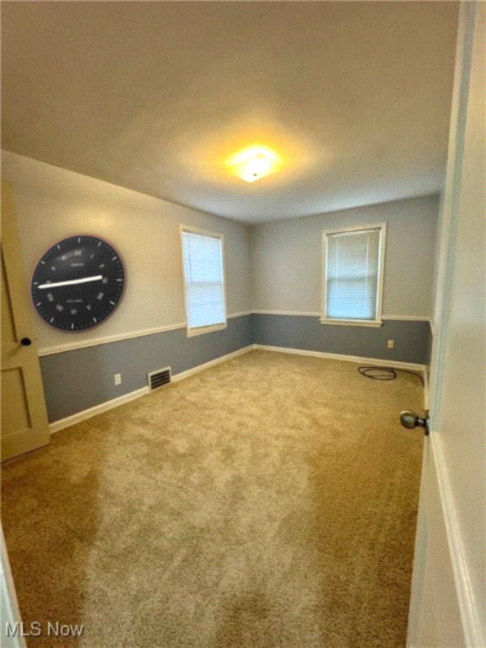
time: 2:44
